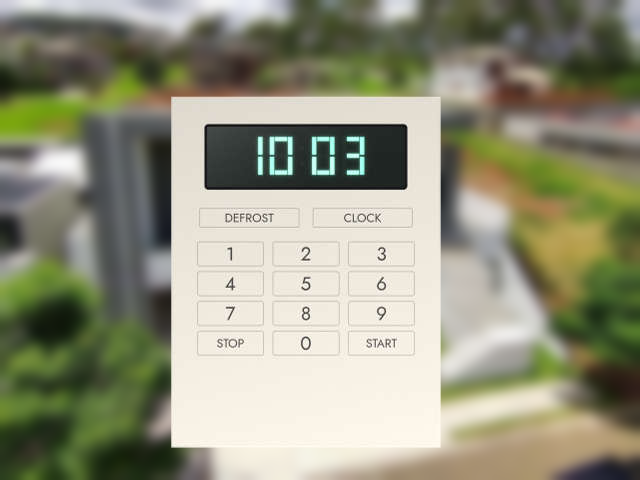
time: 10:03
